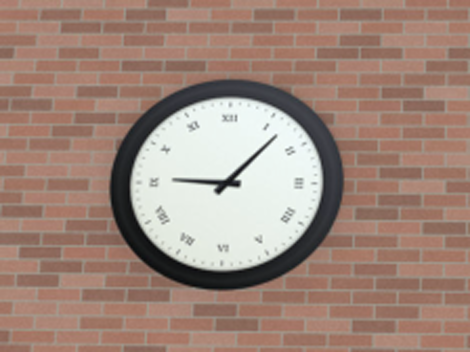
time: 9:07
